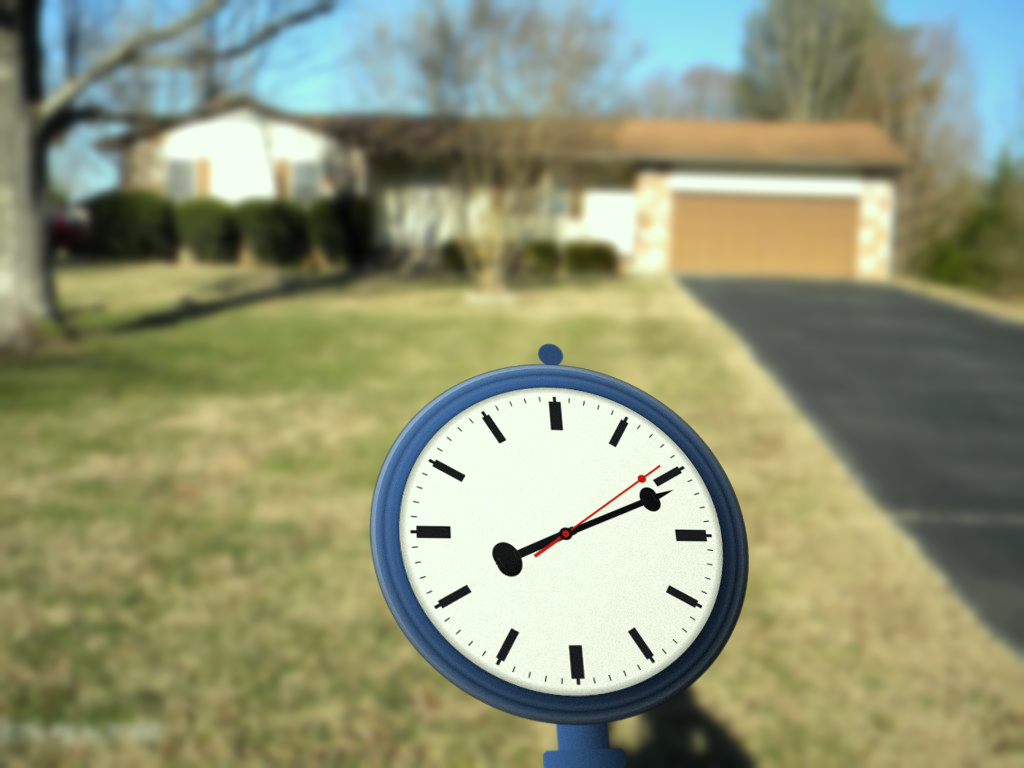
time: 8:11:09
